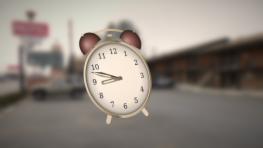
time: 8:48
